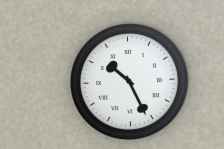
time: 10:26
